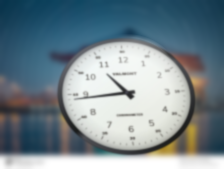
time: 10:44
